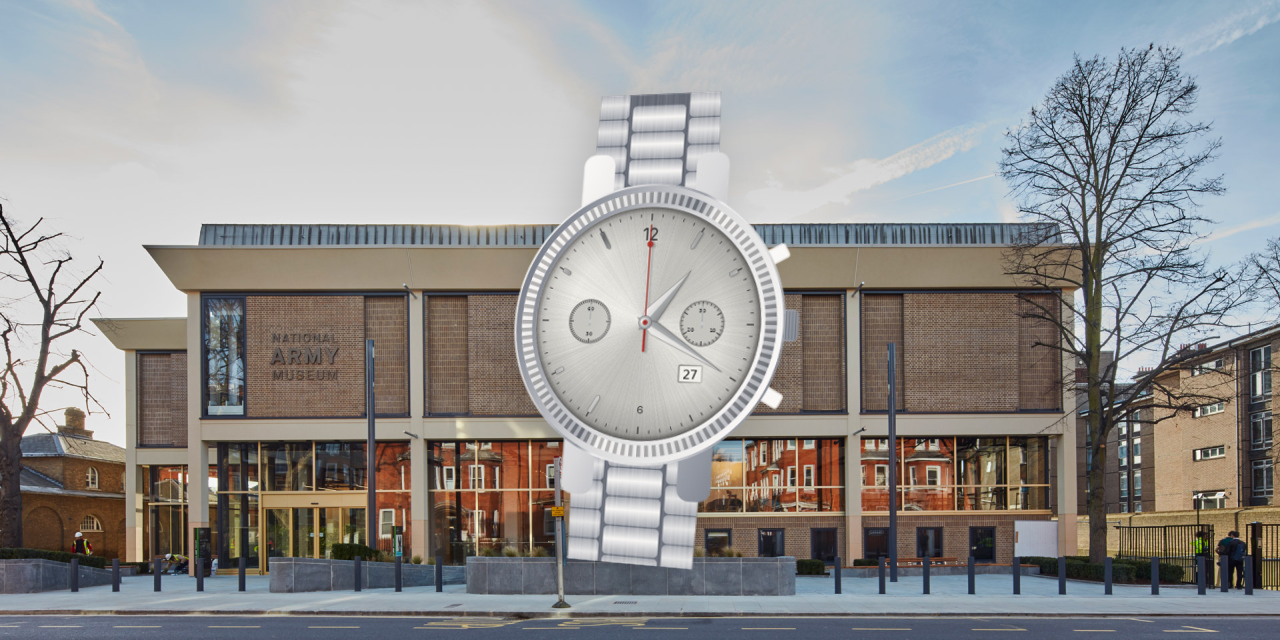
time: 1:20
